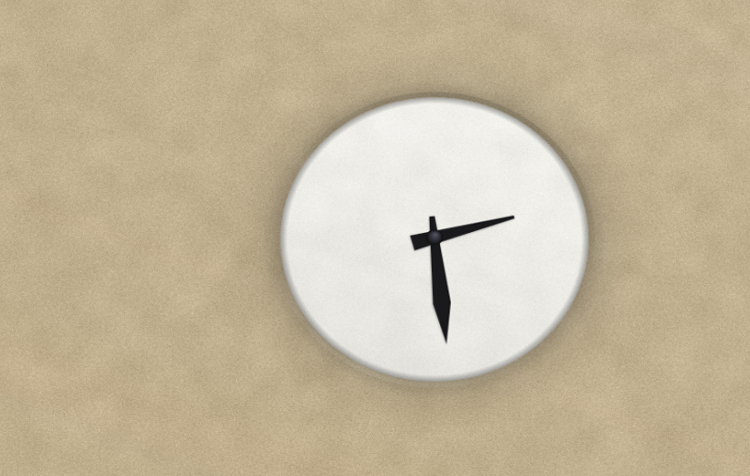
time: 2:29
